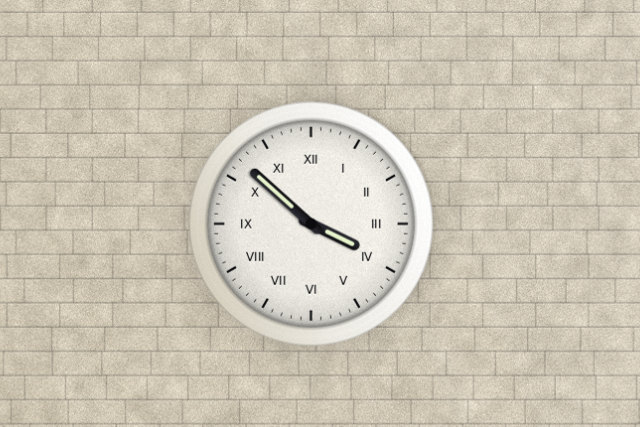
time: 3:52
